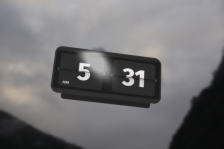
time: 5:31
